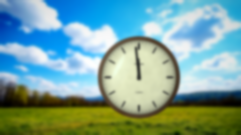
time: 11:59
